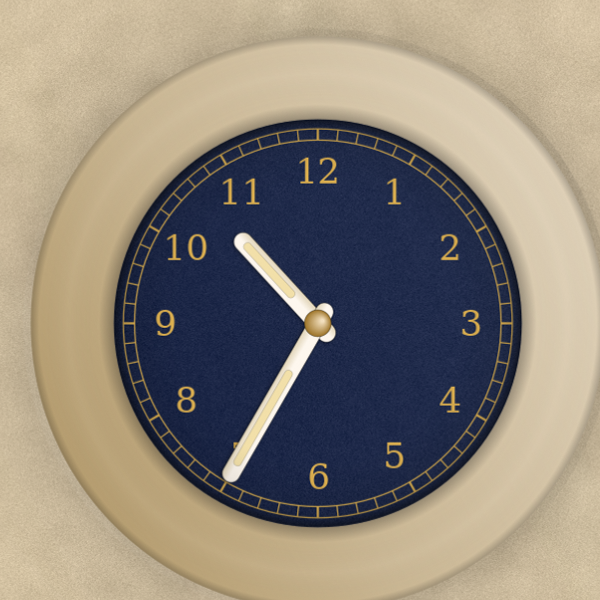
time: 10:35
